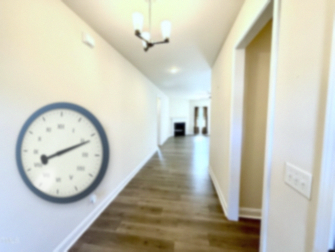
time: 8:11
